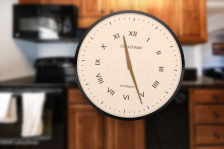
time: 11:26
